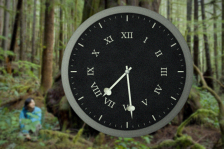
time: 7:29
